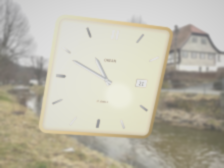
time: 10:49
